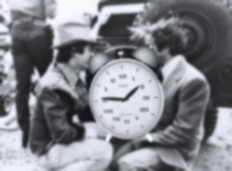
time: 1:46
